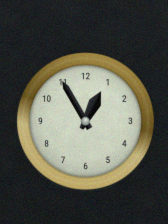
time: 12:55
